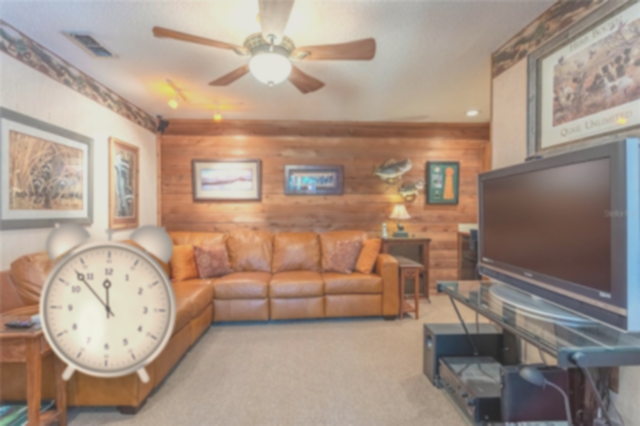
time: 11:53
